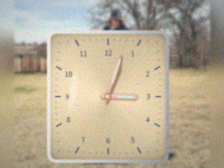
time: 3:03
